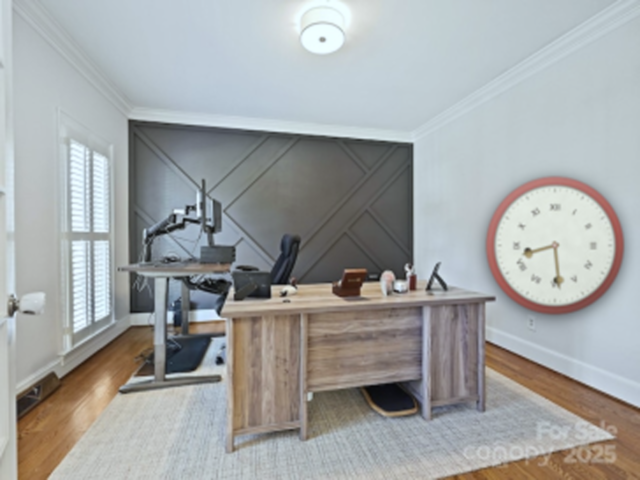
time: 8:29
